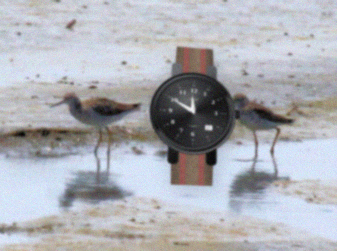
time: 11:50
